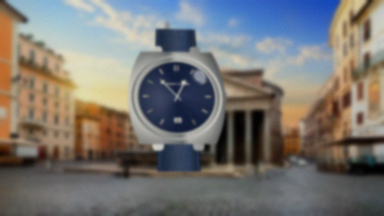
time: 12:53
